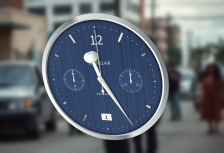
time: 11:25
